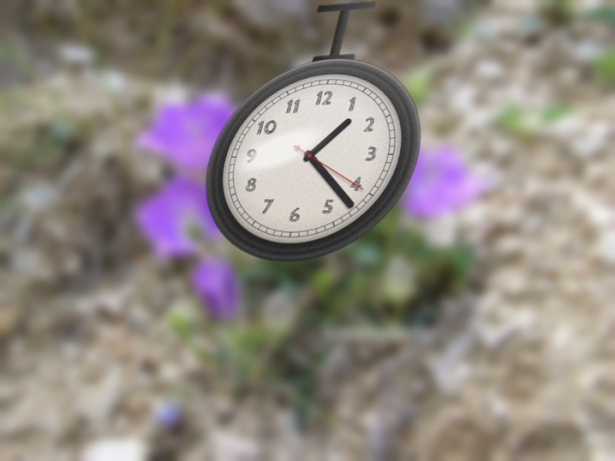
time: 1:22:20
